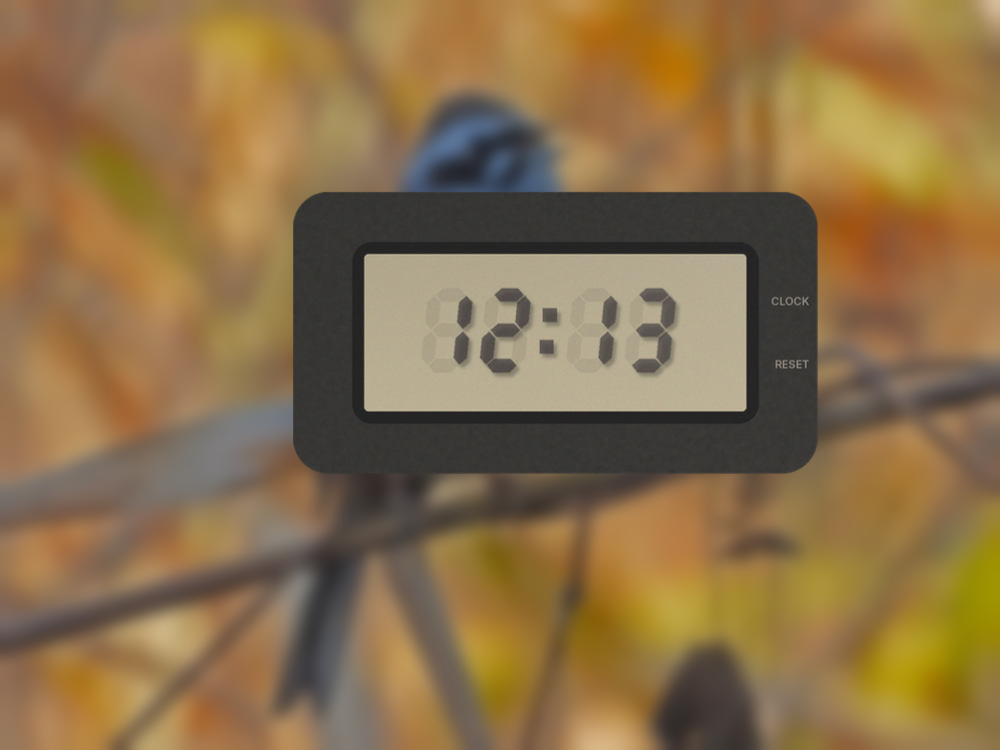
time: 12:13
